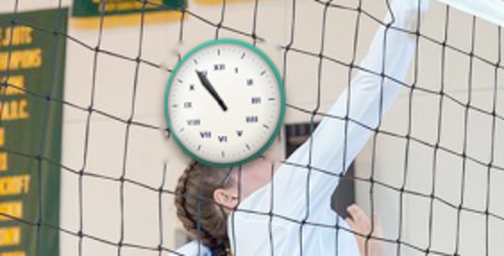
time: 10:54
